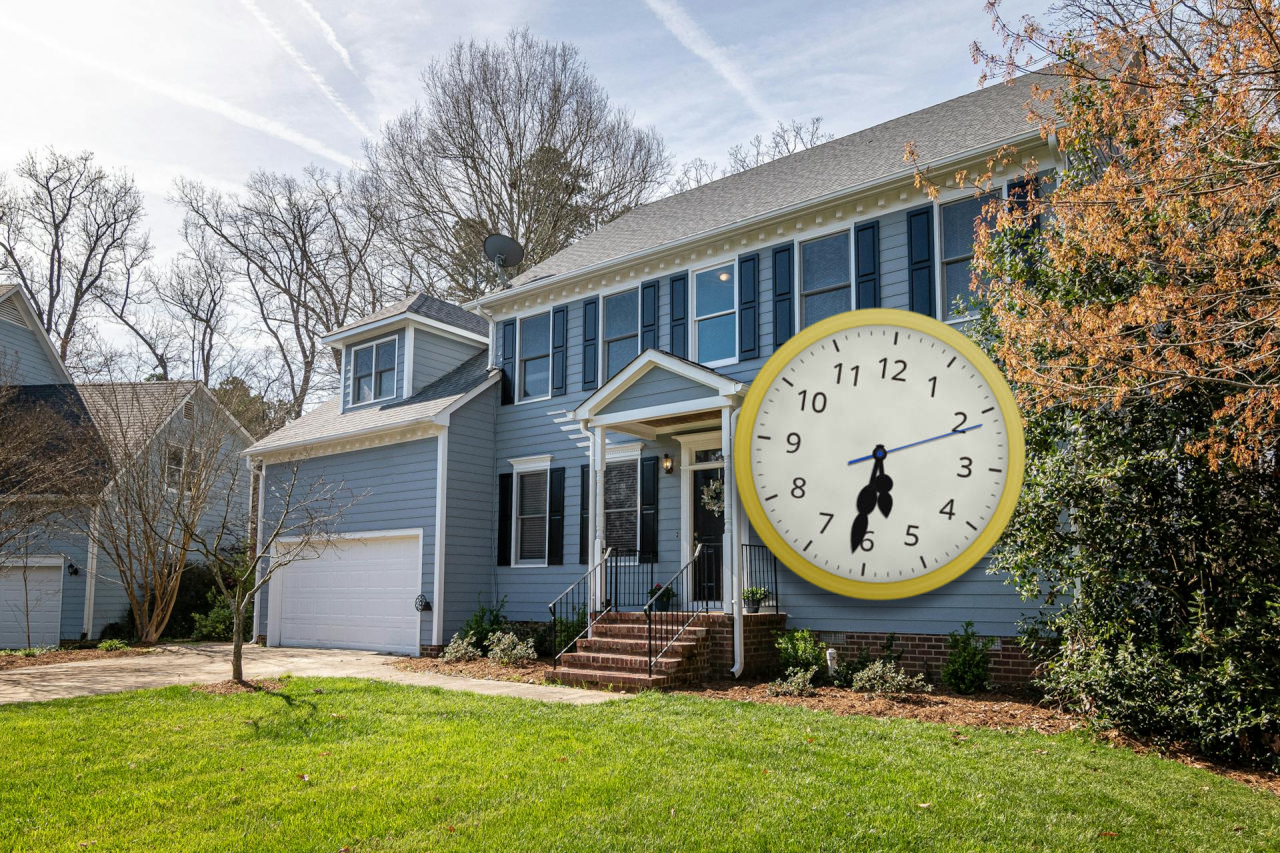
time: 5:31:11
